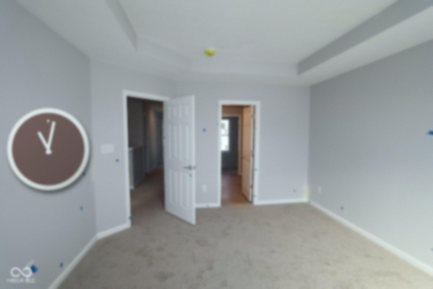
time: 11:02
